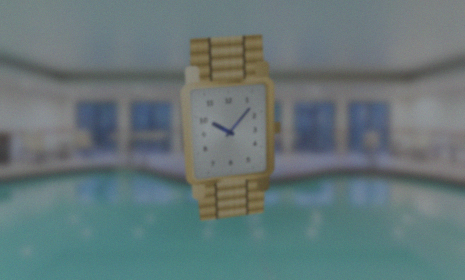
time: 10:07
